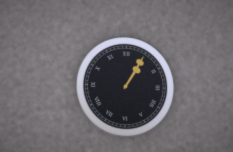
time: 1:05
